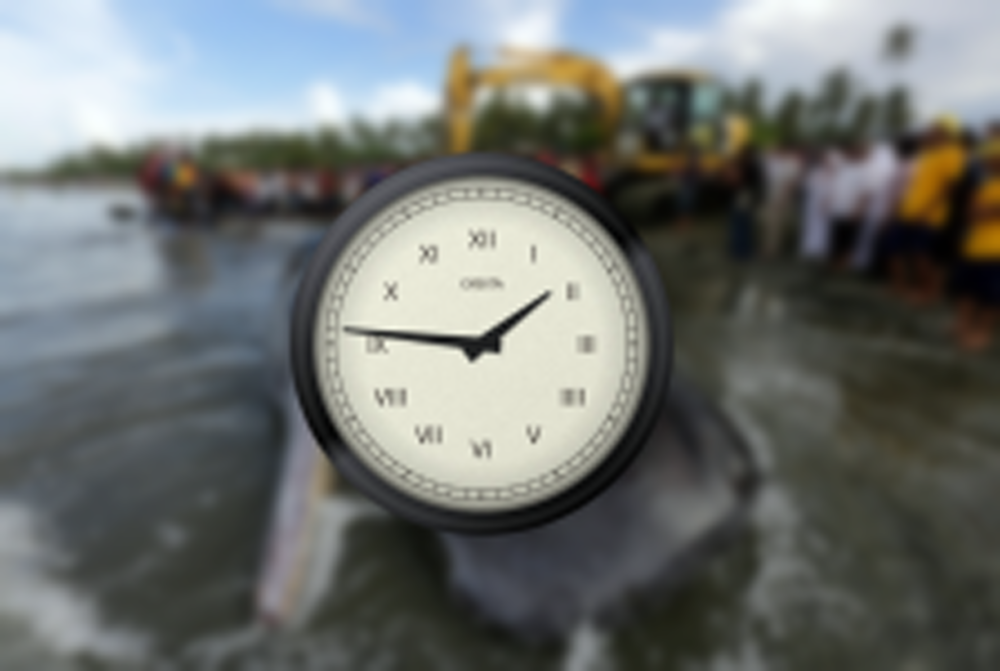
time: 1:46
